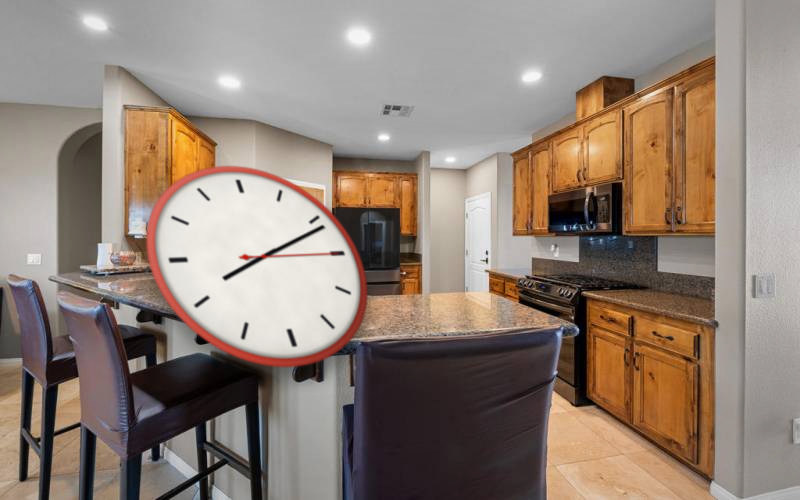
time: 8:11:15
